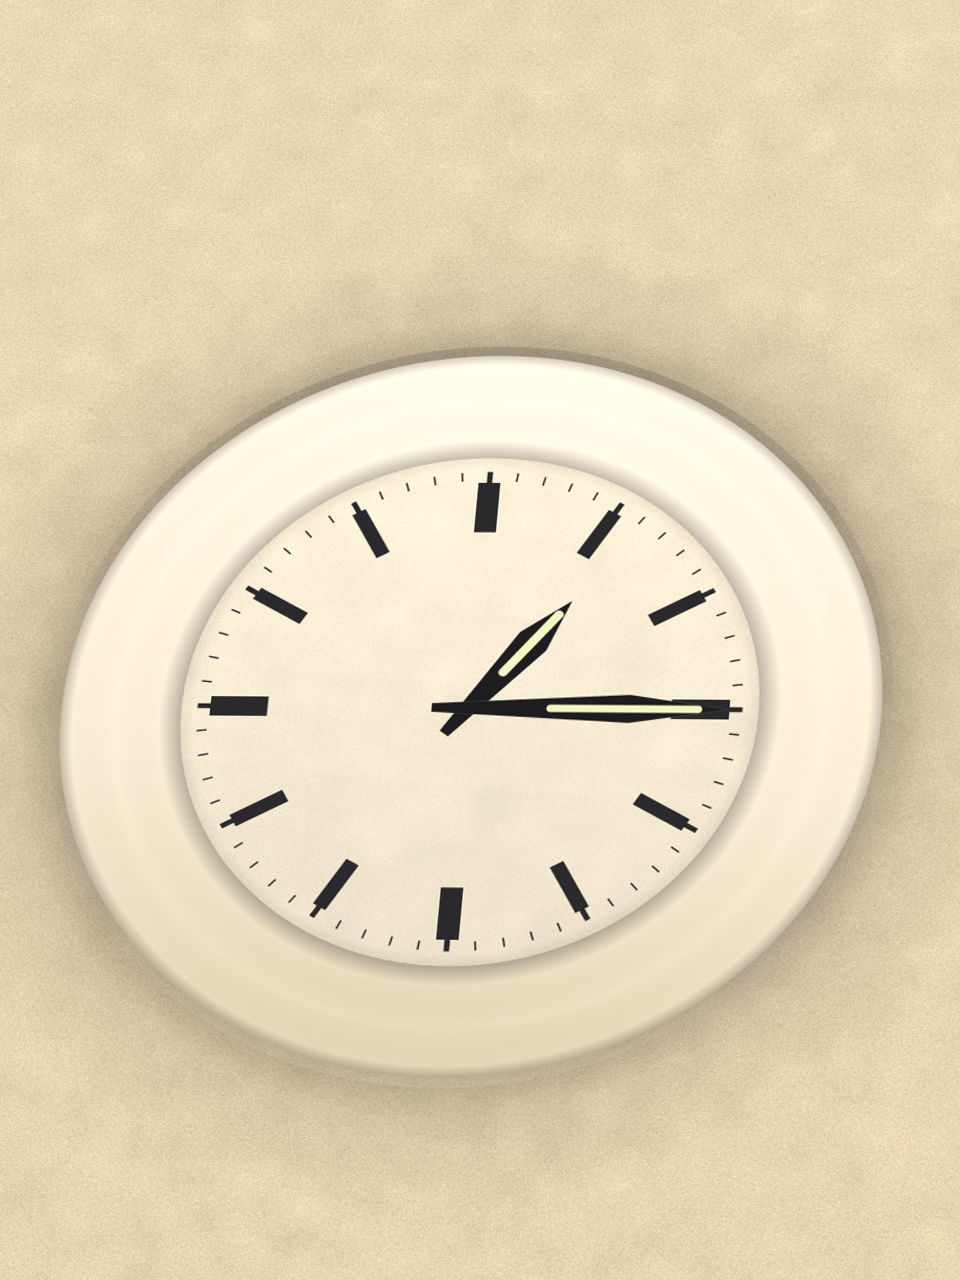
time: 1:15
